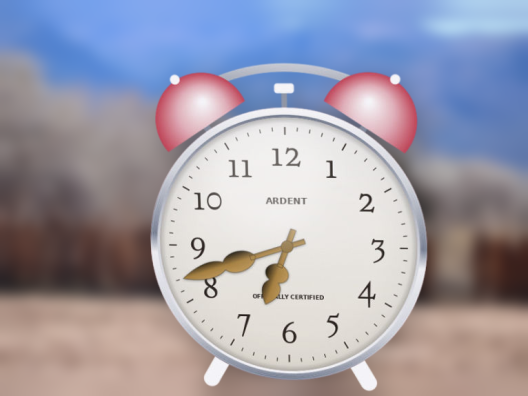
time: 6:42
